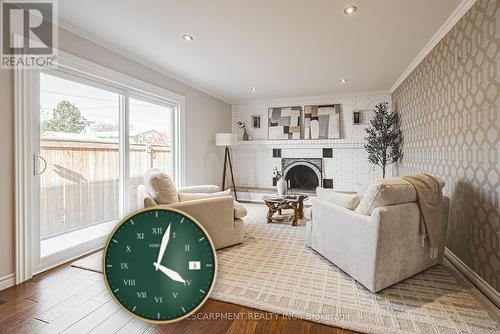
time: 4:03
